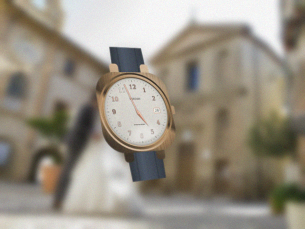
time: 4:57
